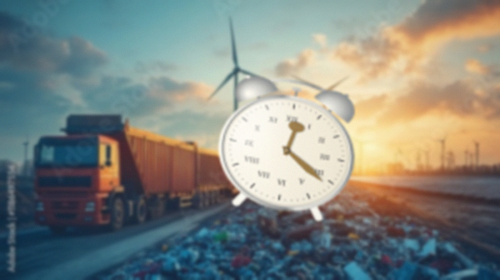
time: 12:21
